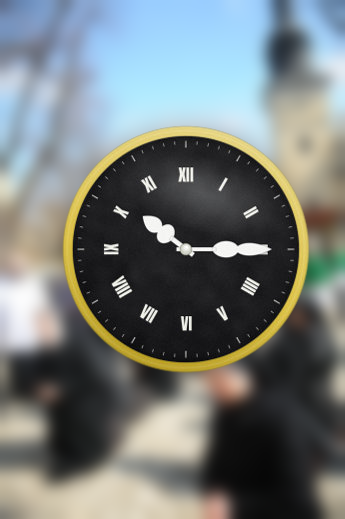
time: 10:15
